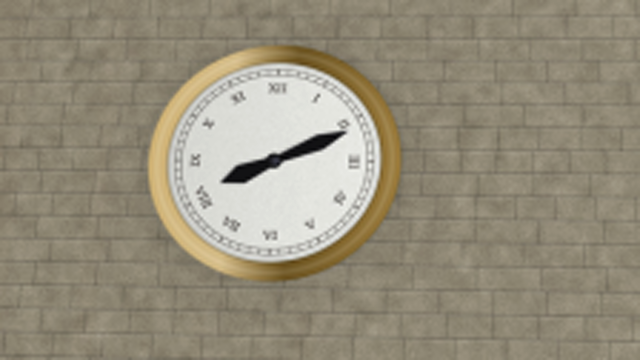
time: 8:11
